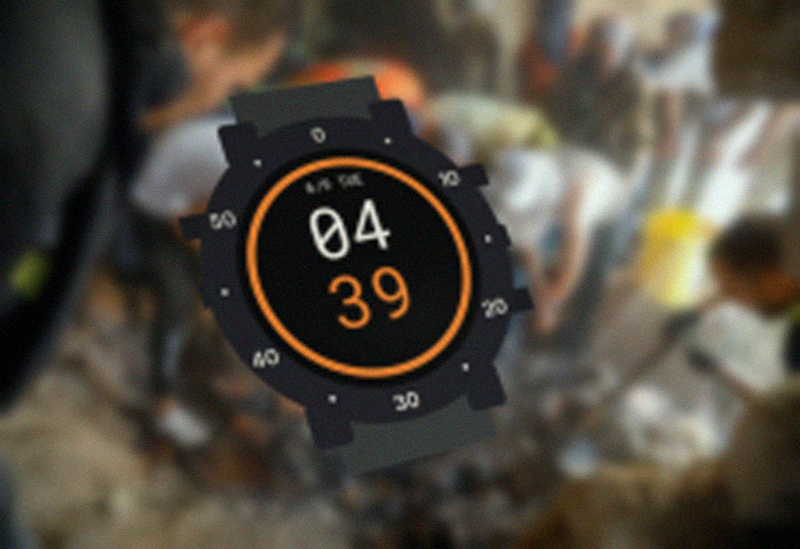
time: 4:39
